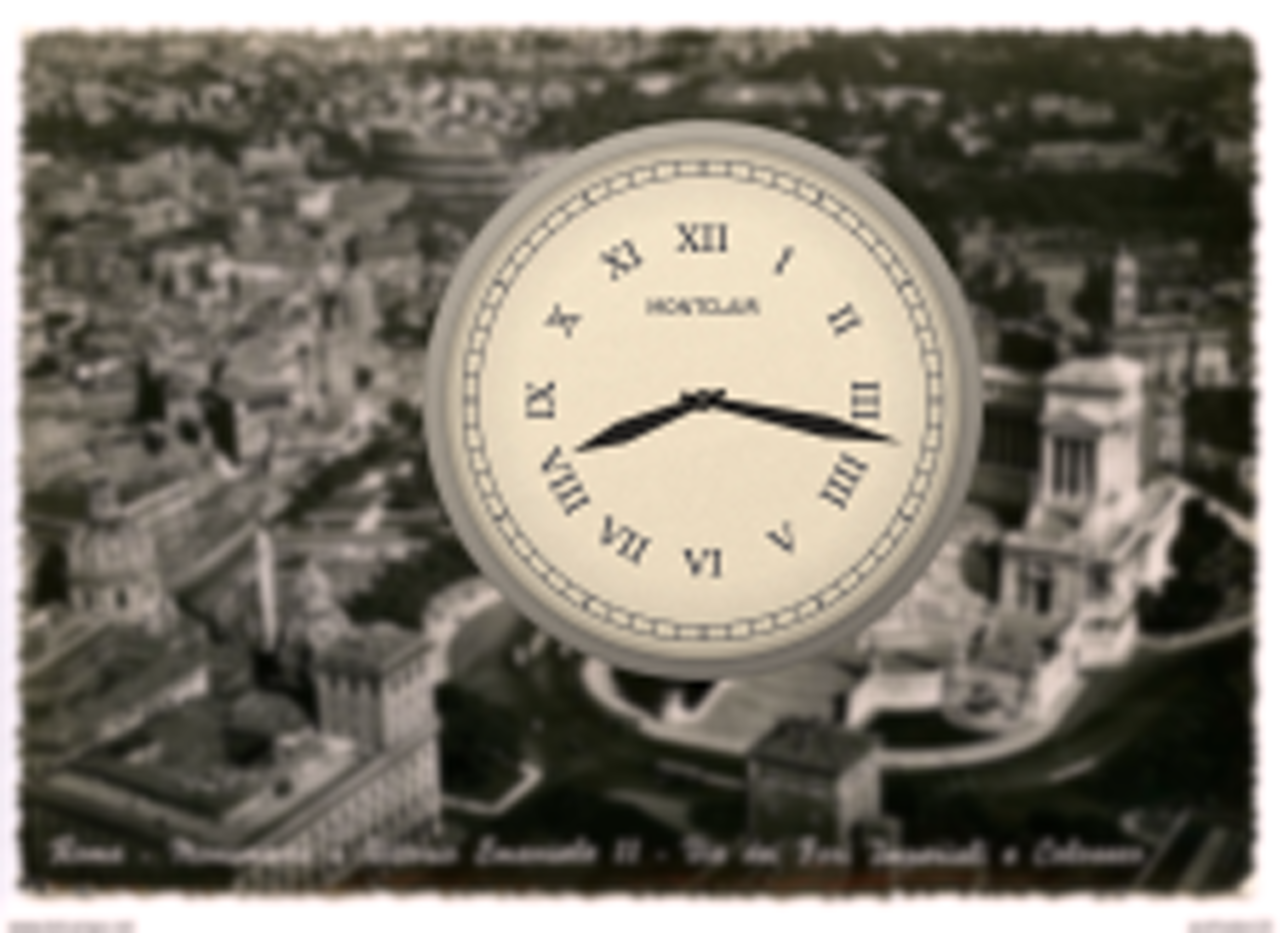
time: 8:17
